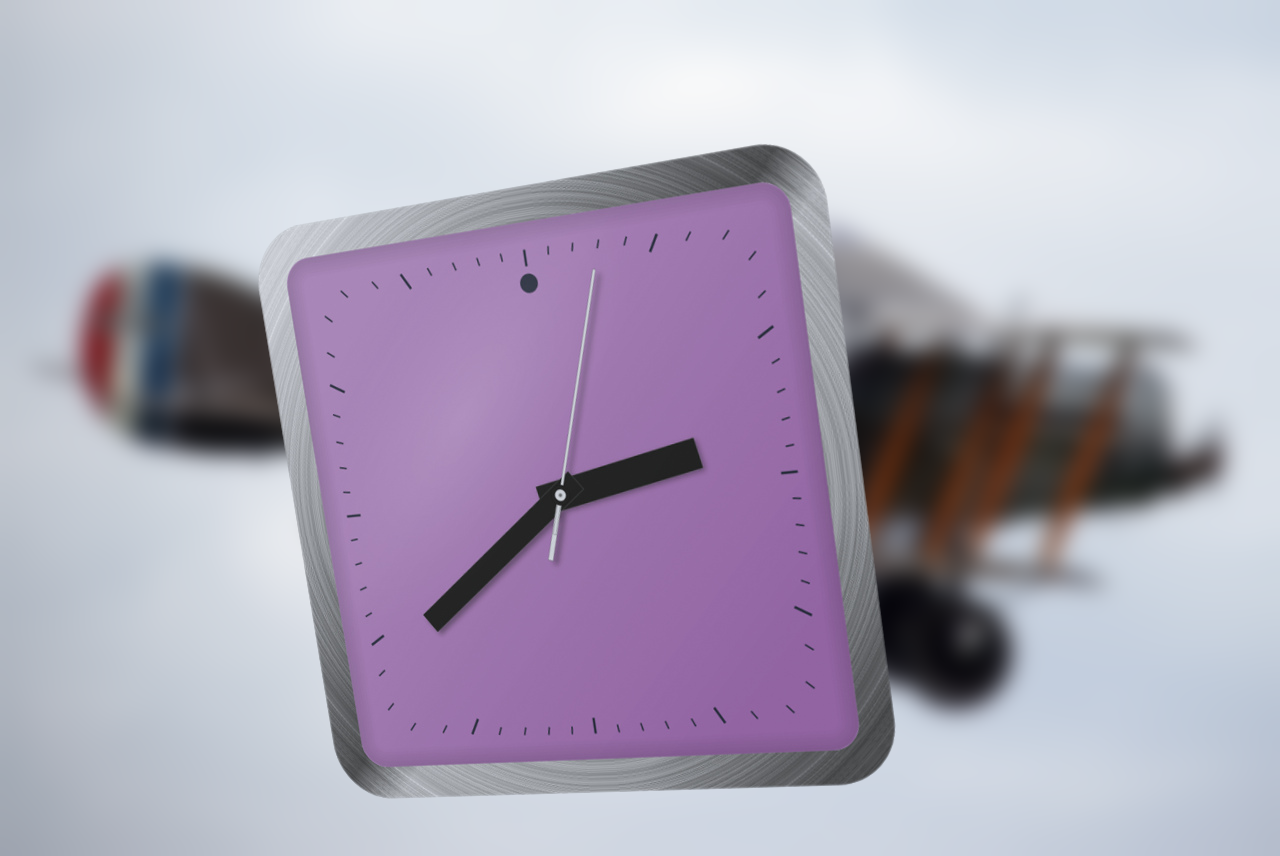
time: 2:39:03
